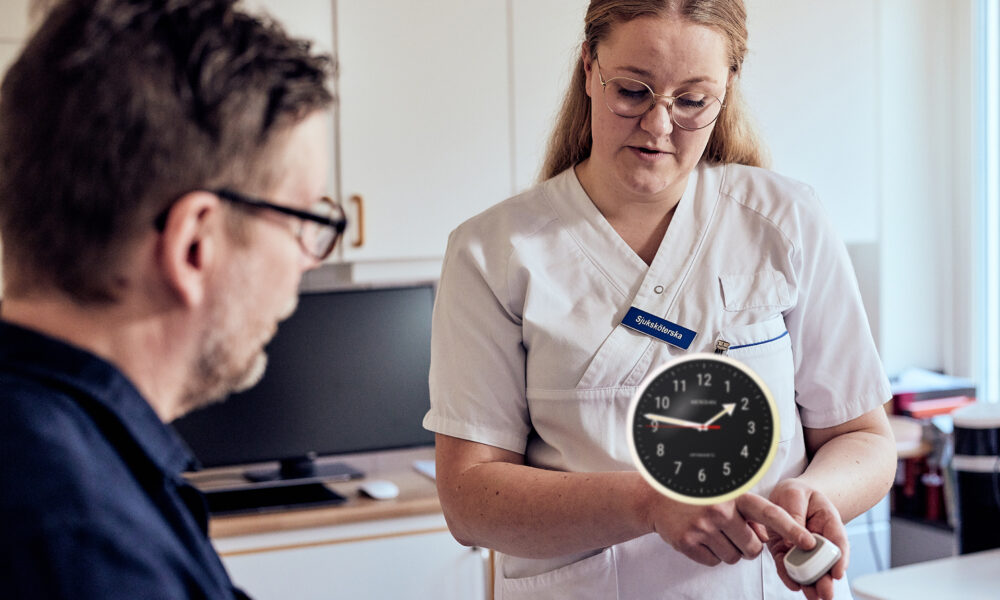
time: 1:46:45
